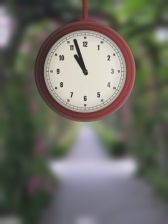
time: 10:57
